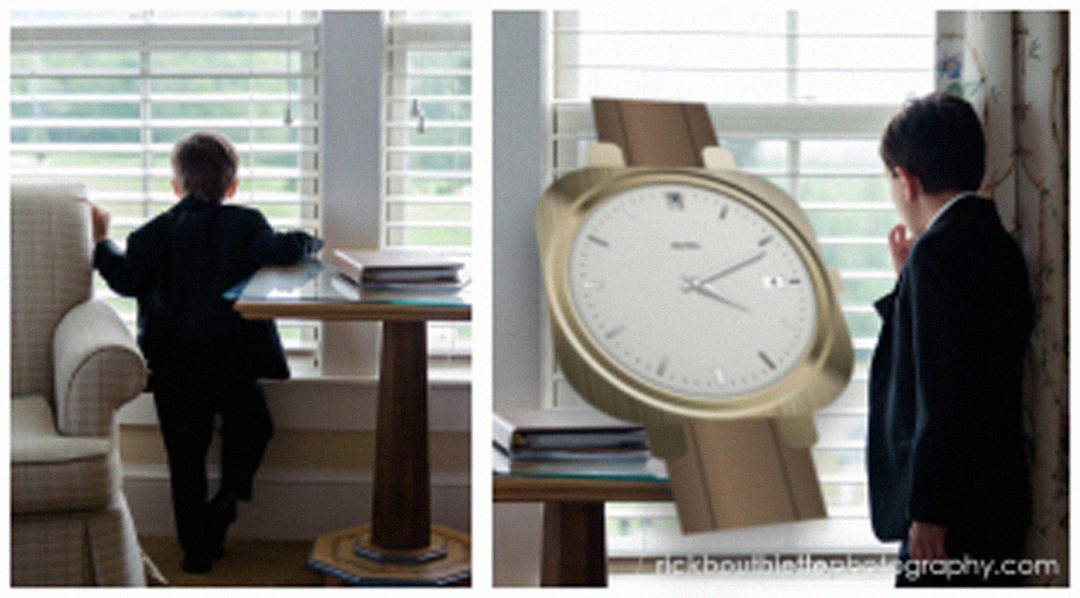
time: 4:11
